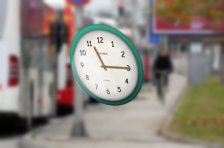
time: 11:15
